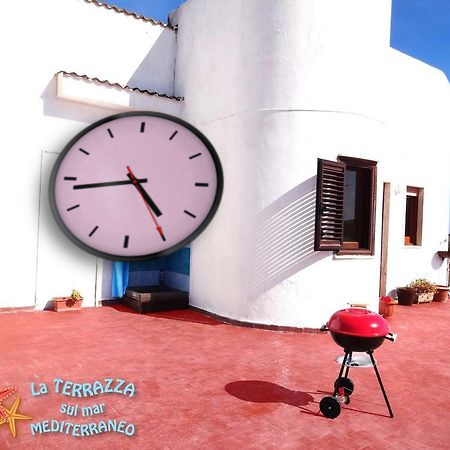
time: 4:43:25
